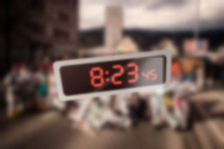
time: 8:23:45
